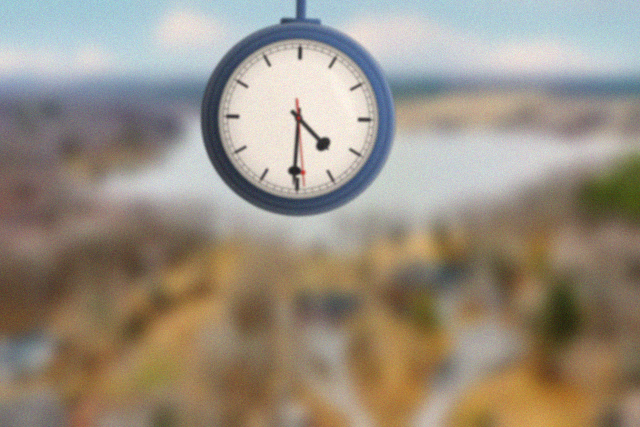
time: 4:30:29
